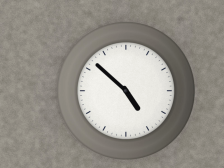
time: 4:52
